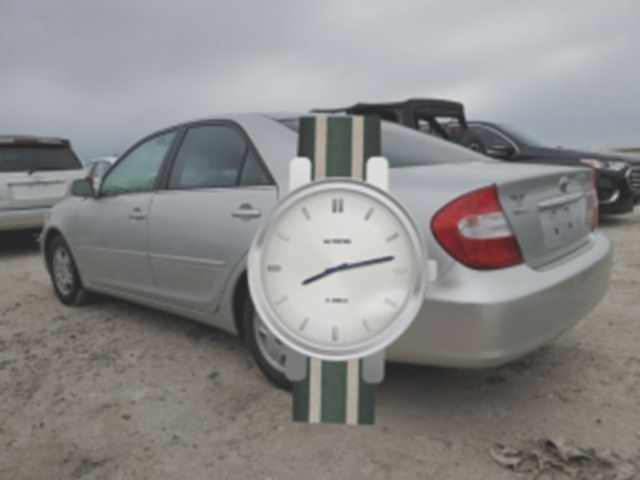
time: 8:13
